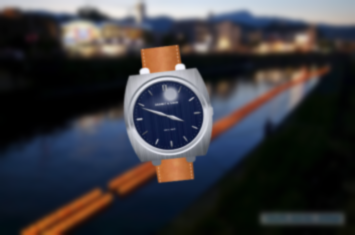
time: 3:49
